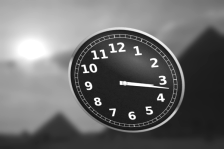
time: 3:17
